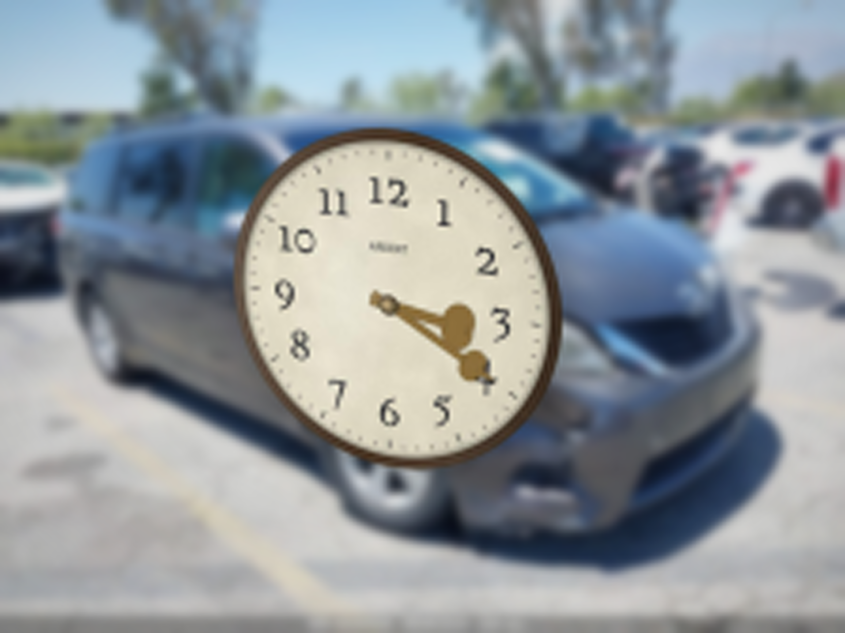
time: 3:20
